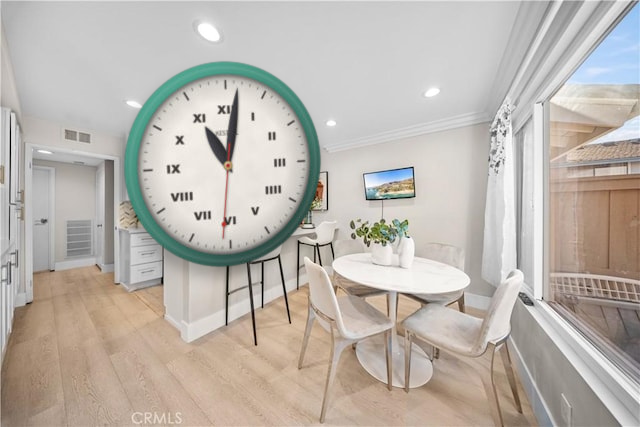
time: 11:01:31
